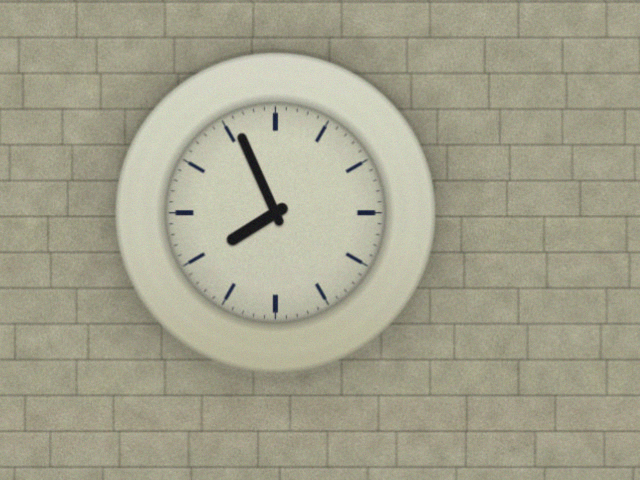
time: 7:56
